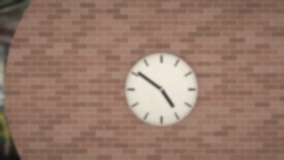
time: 4:51
